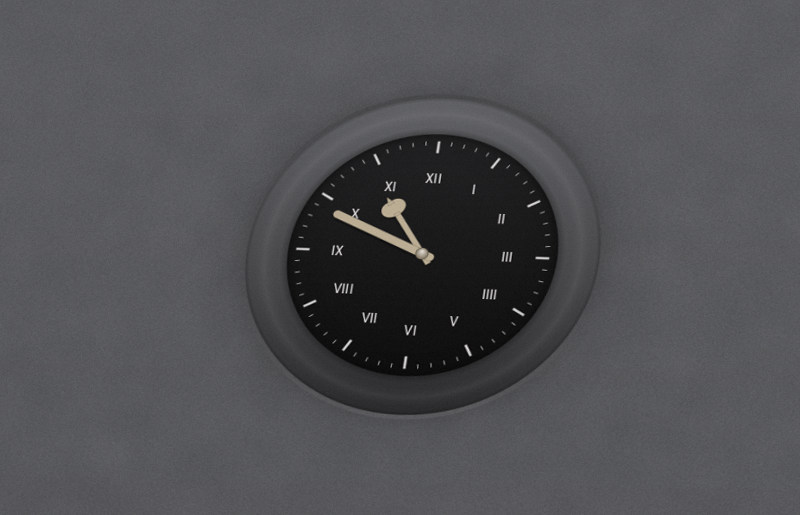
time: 10:49
